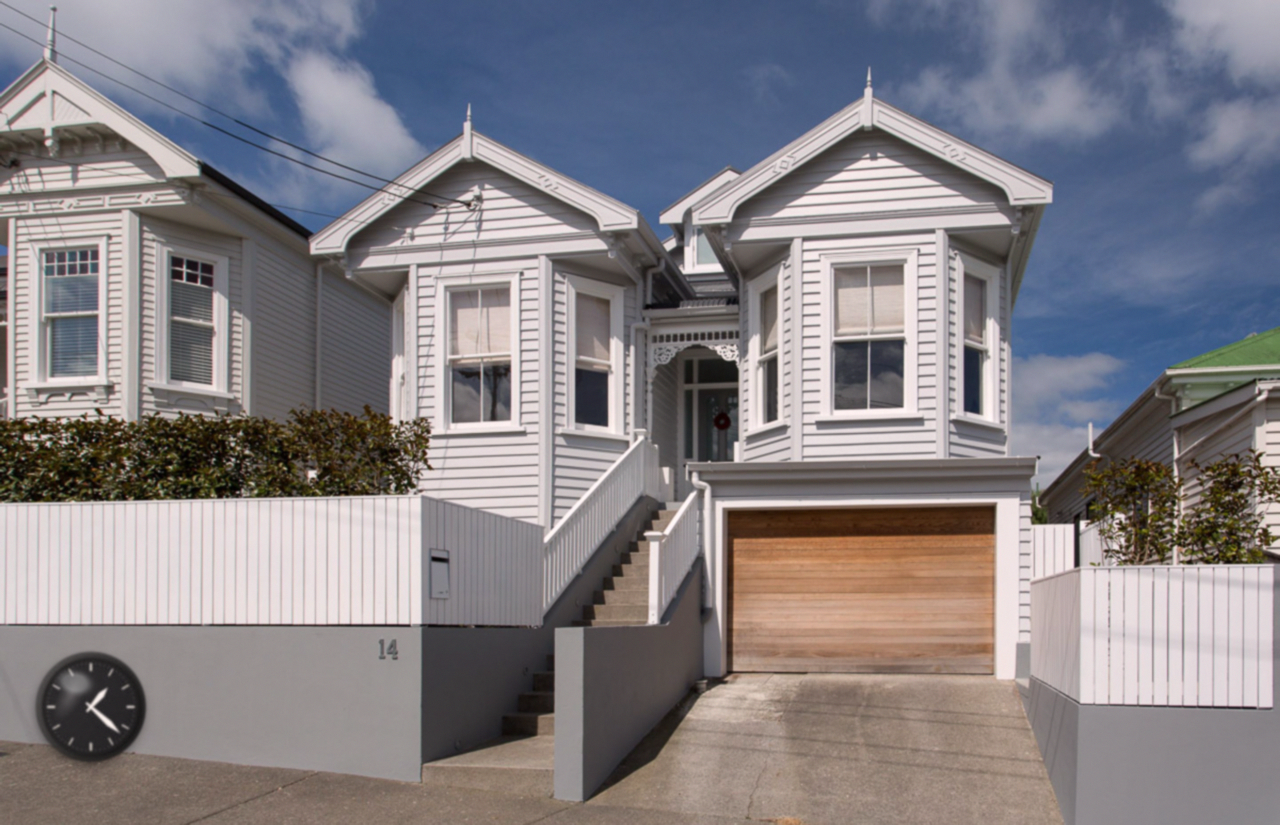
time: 1:22
